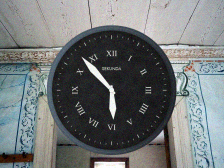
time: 5:53
